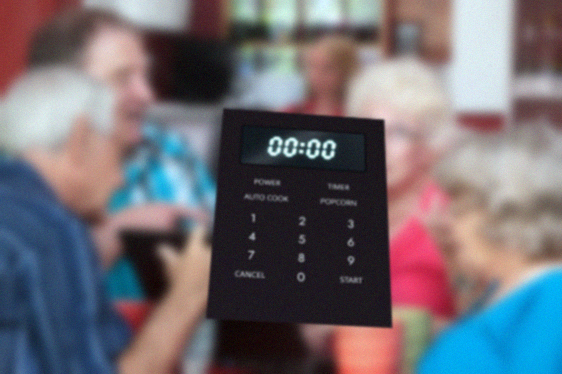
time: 0:00
